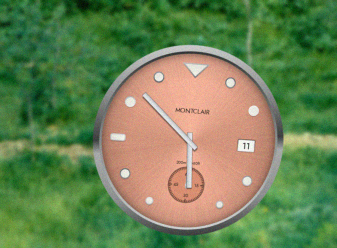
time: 5:52
